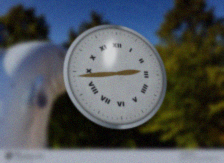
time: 2:44
